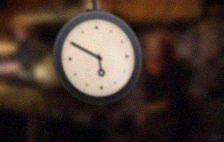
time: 5:50
